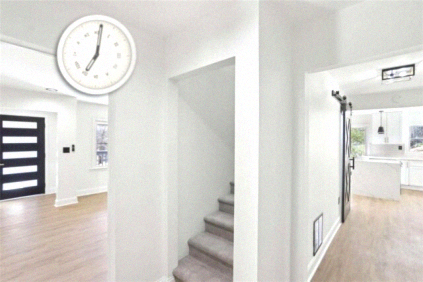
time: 7:01
